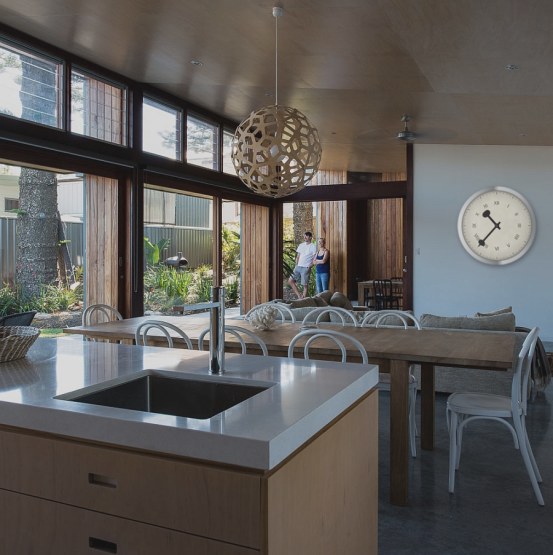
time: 10:37
